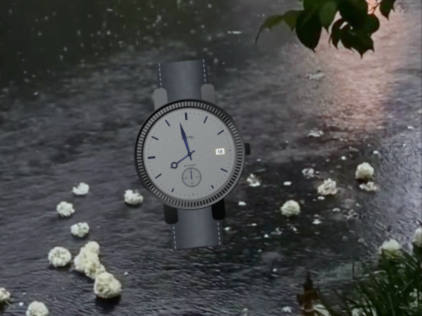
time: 7:58
